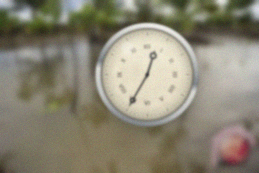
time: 12:35
